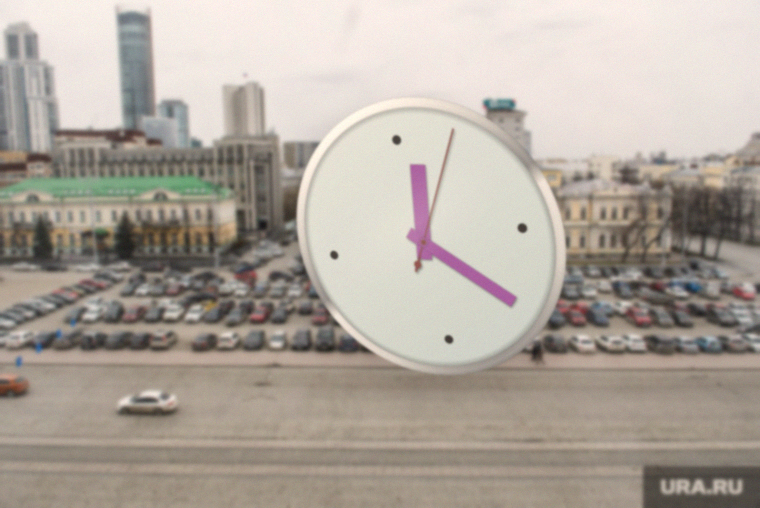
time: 12:22:05
